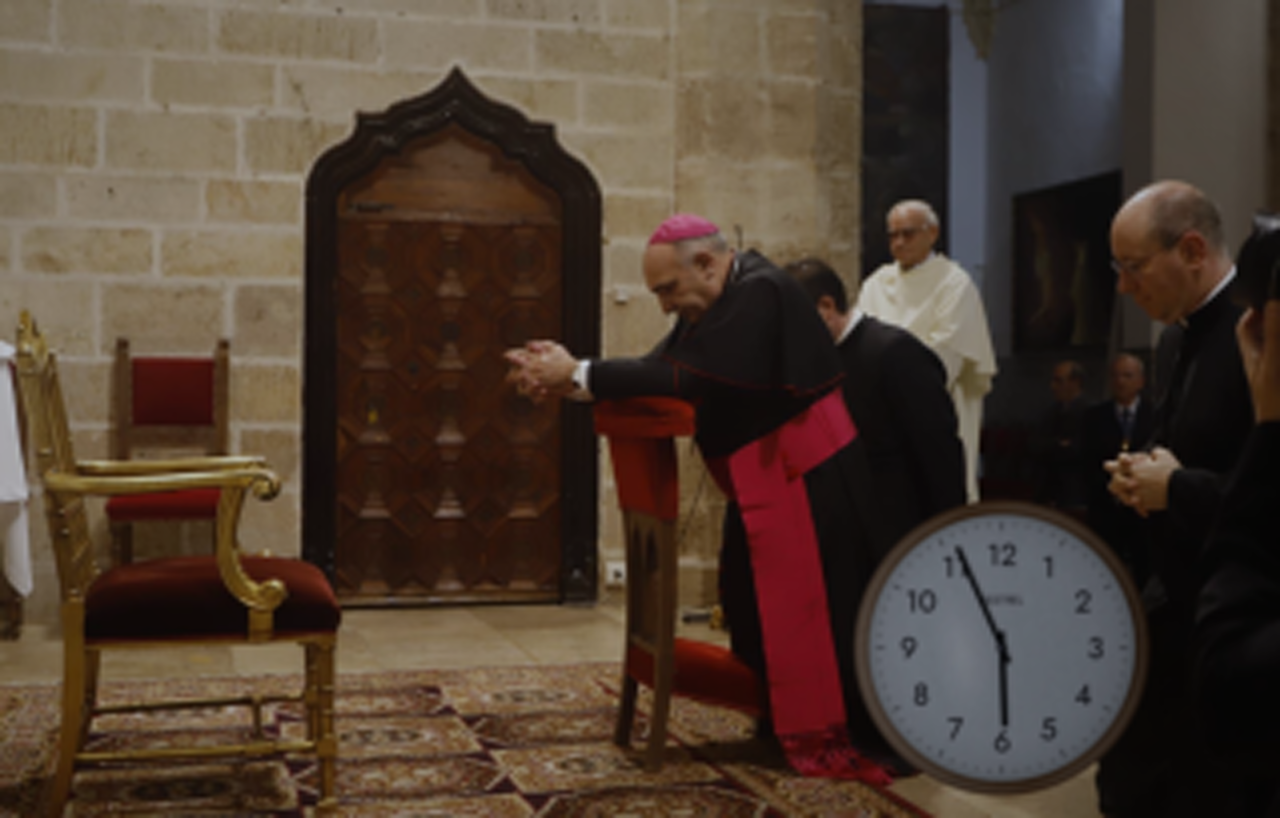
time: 5:56
